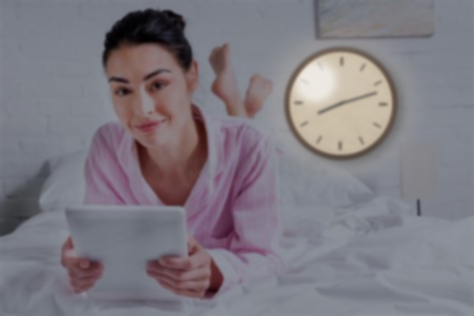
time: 8:12
